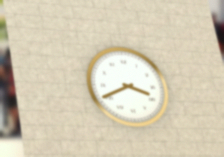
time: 3:41
